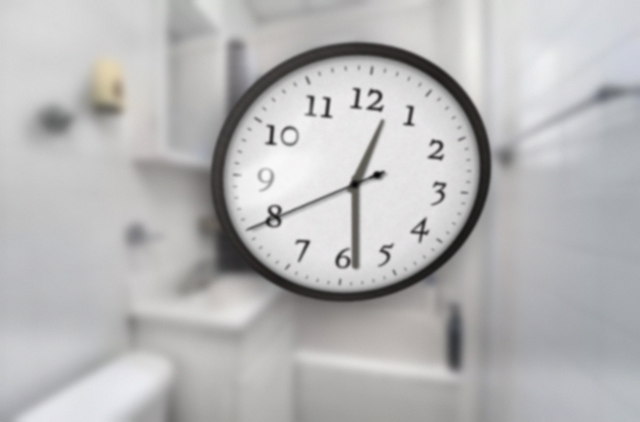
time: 12:28:40
